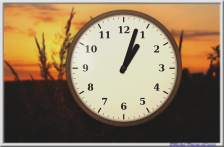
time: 1:03
